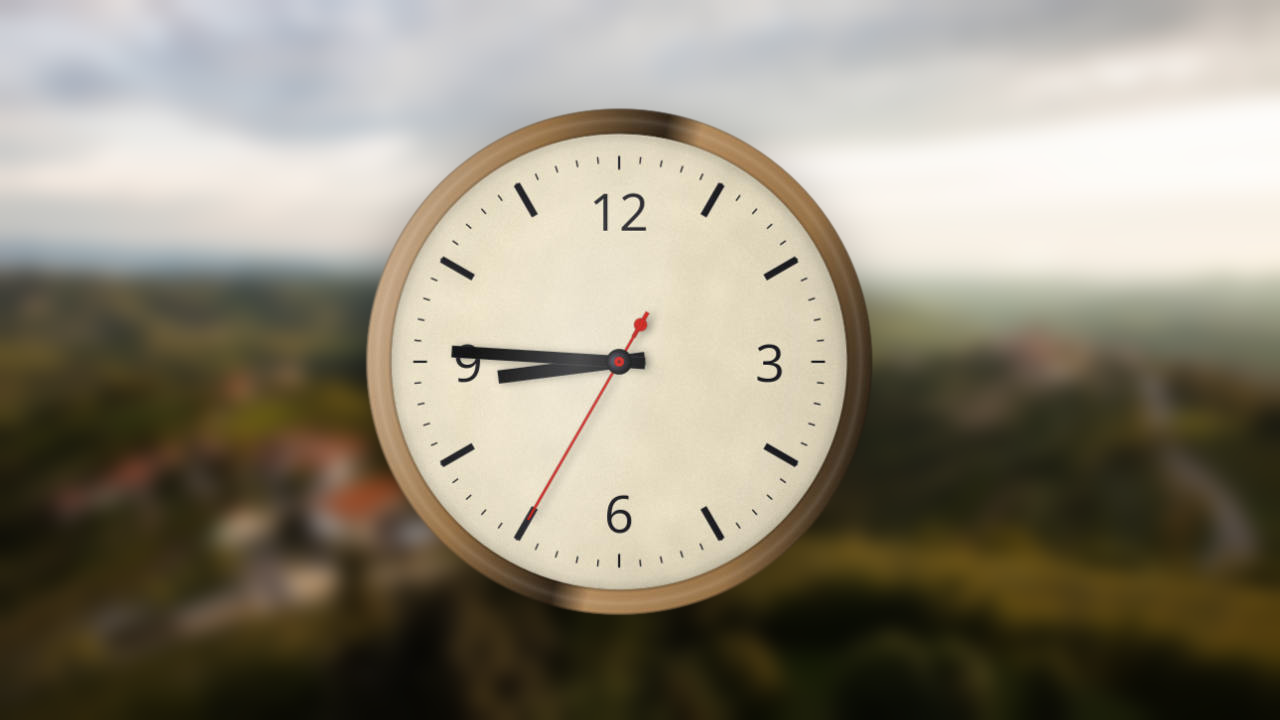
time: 8:45:35
